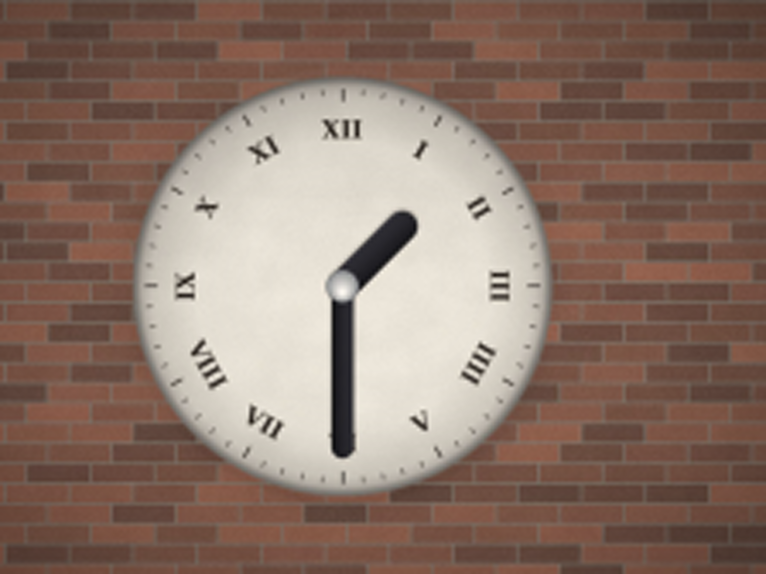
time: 1:30
